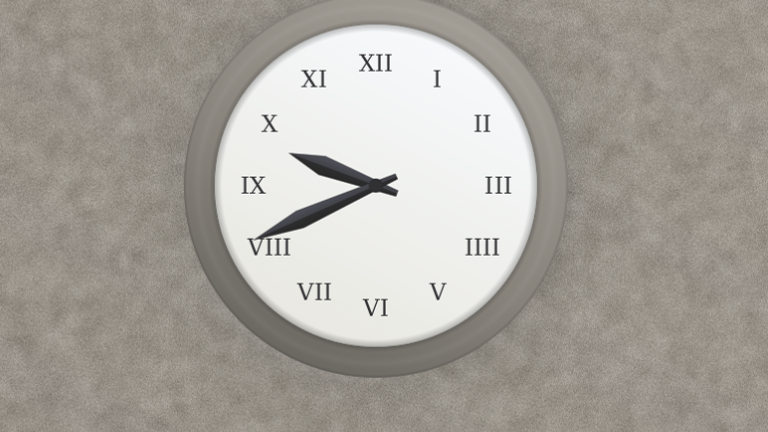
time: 9:41
